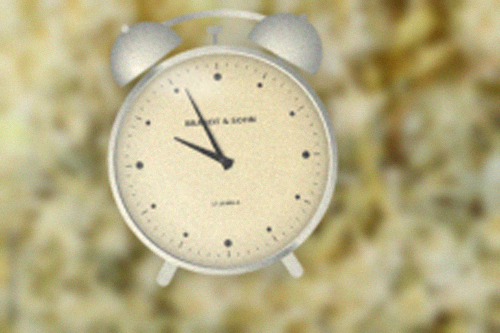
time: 9:56
